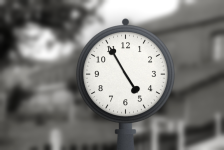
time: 4:55
